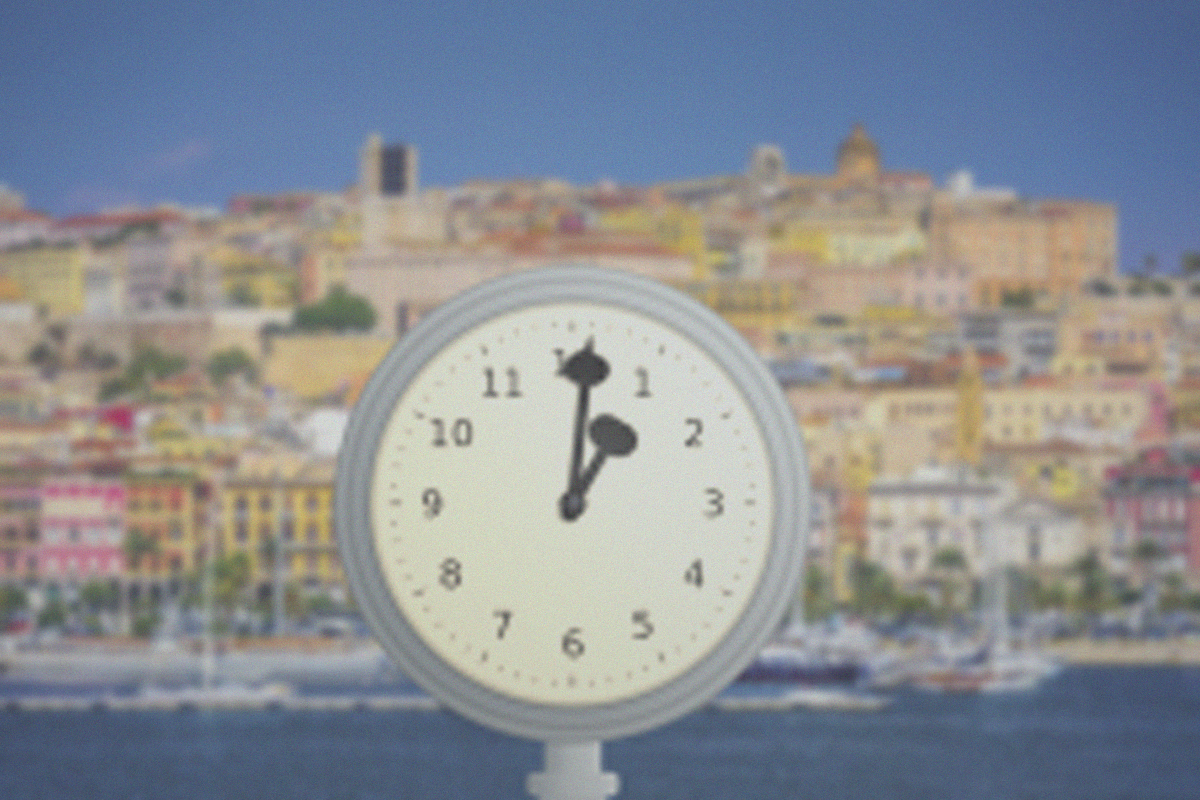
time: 1:01
